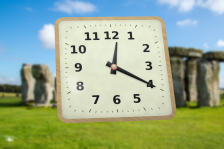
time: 12:20
